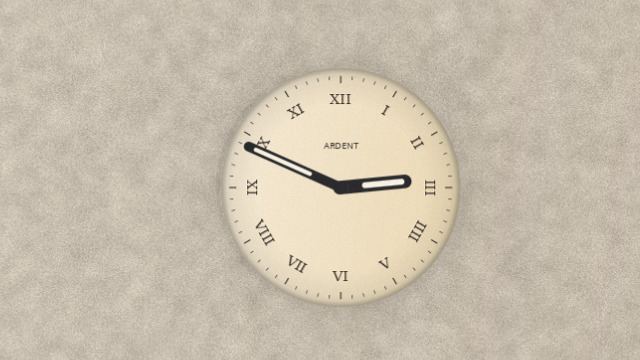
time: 2:49
